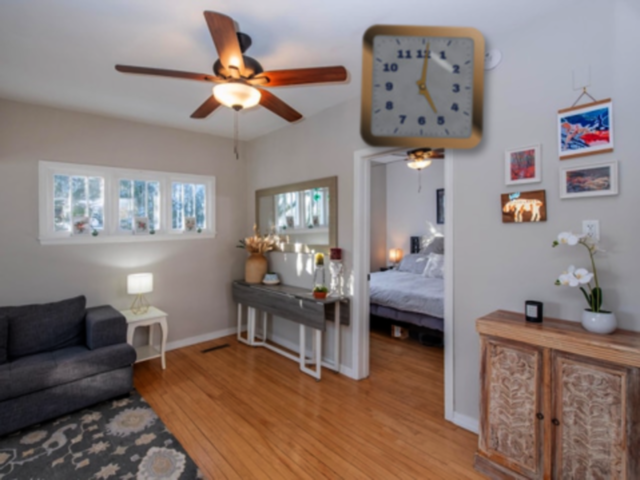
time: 5:01
